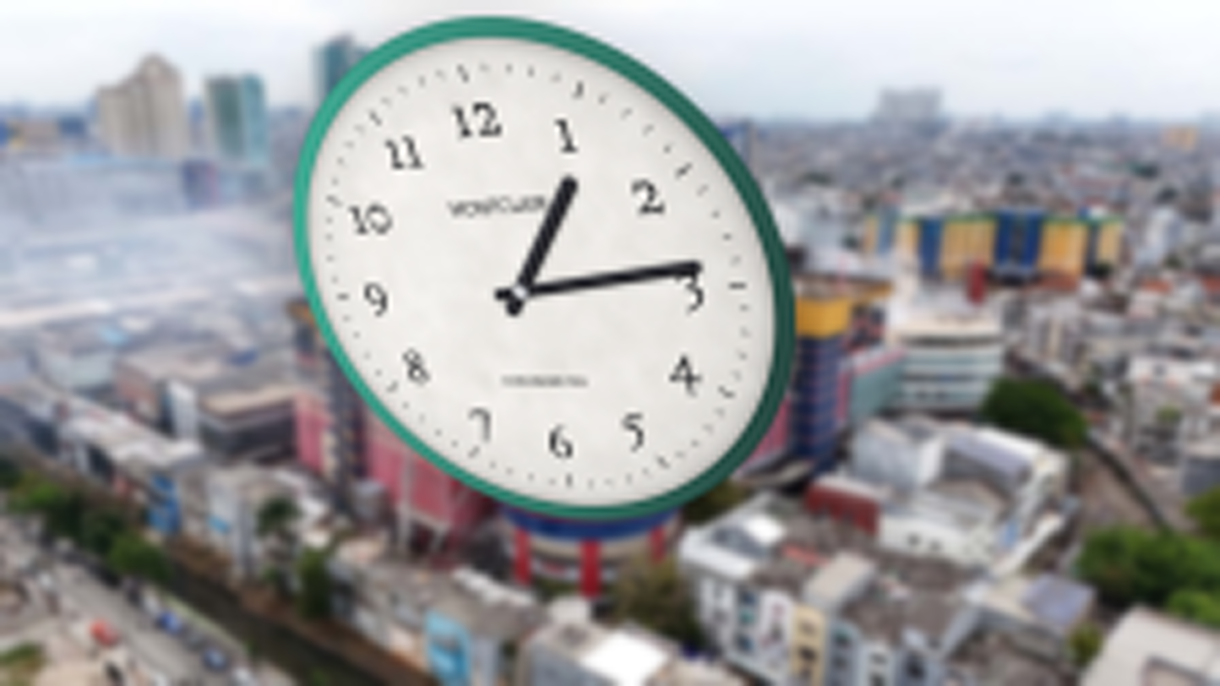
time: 1:14
